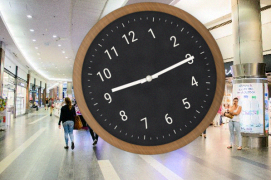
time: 9:15
